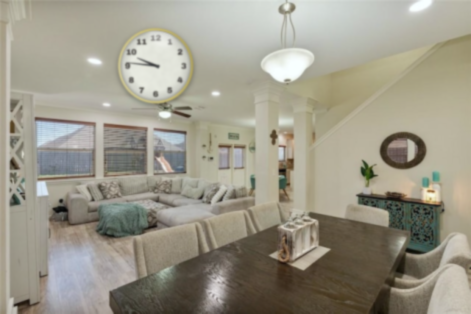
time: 9:46
